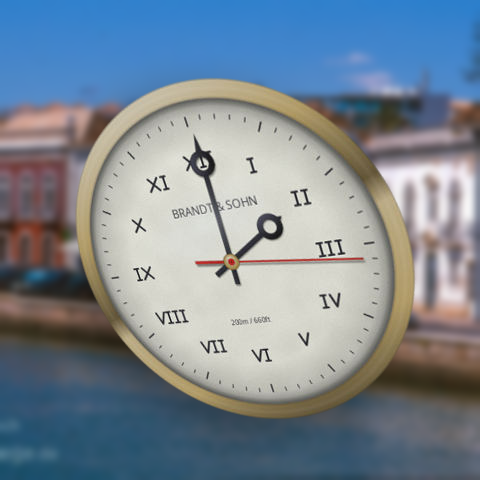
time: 2:00:16
